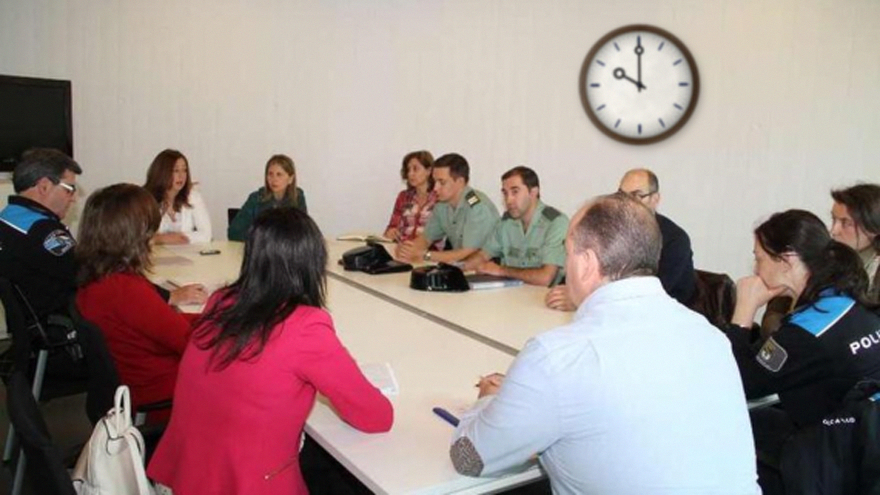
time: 10:00
